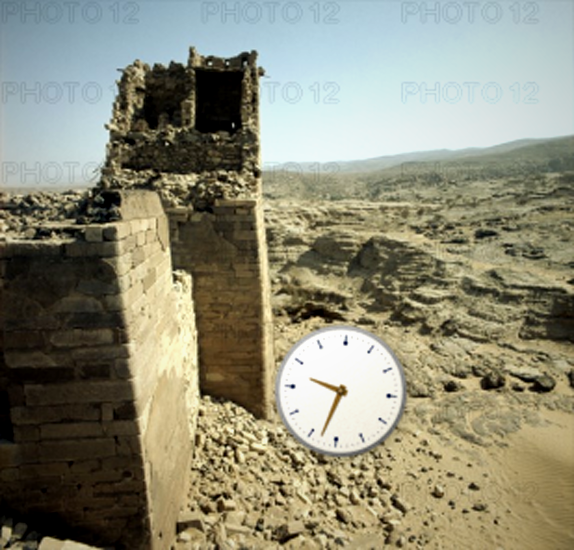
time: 9:33
